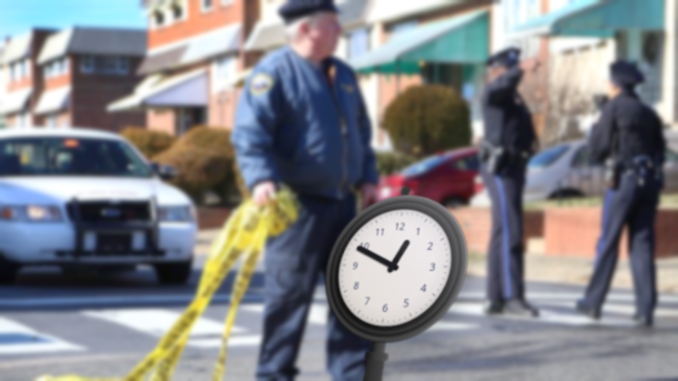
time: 12:49
